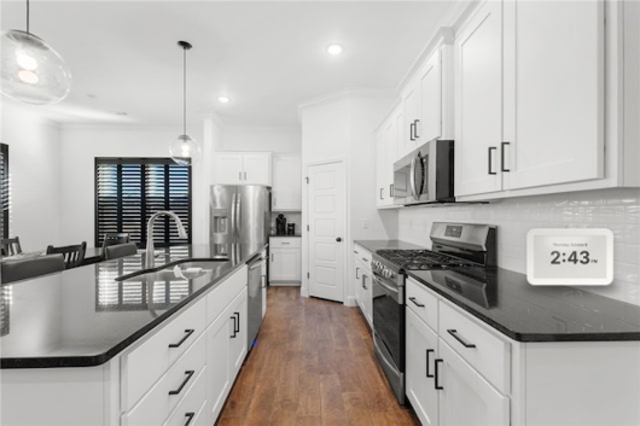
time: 2:43
